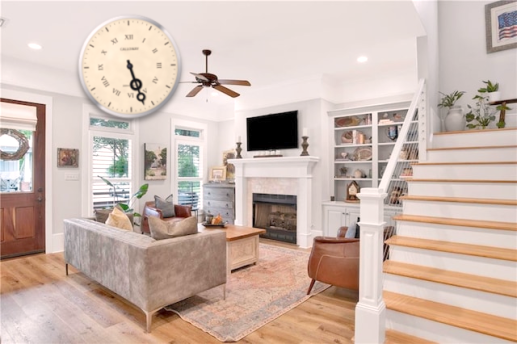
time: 5:27
